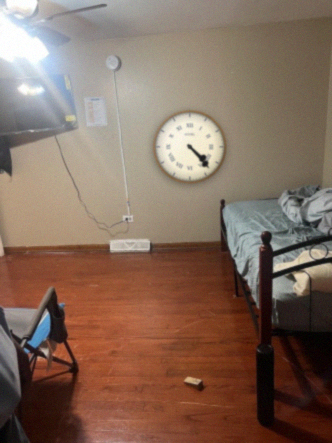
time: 4:23
